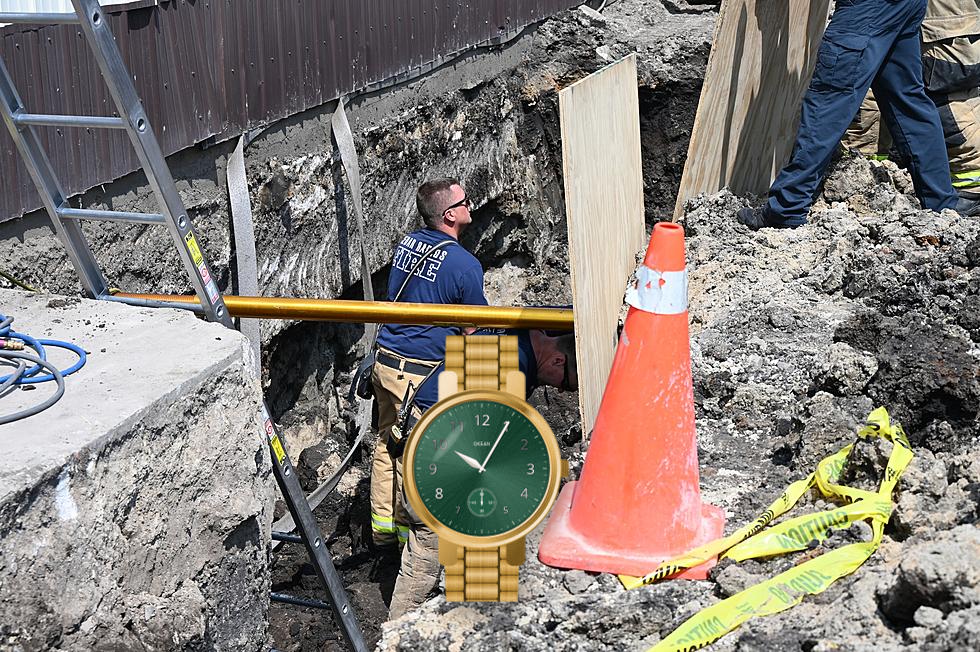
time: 10:05
